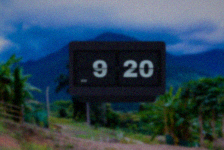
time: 9:20
